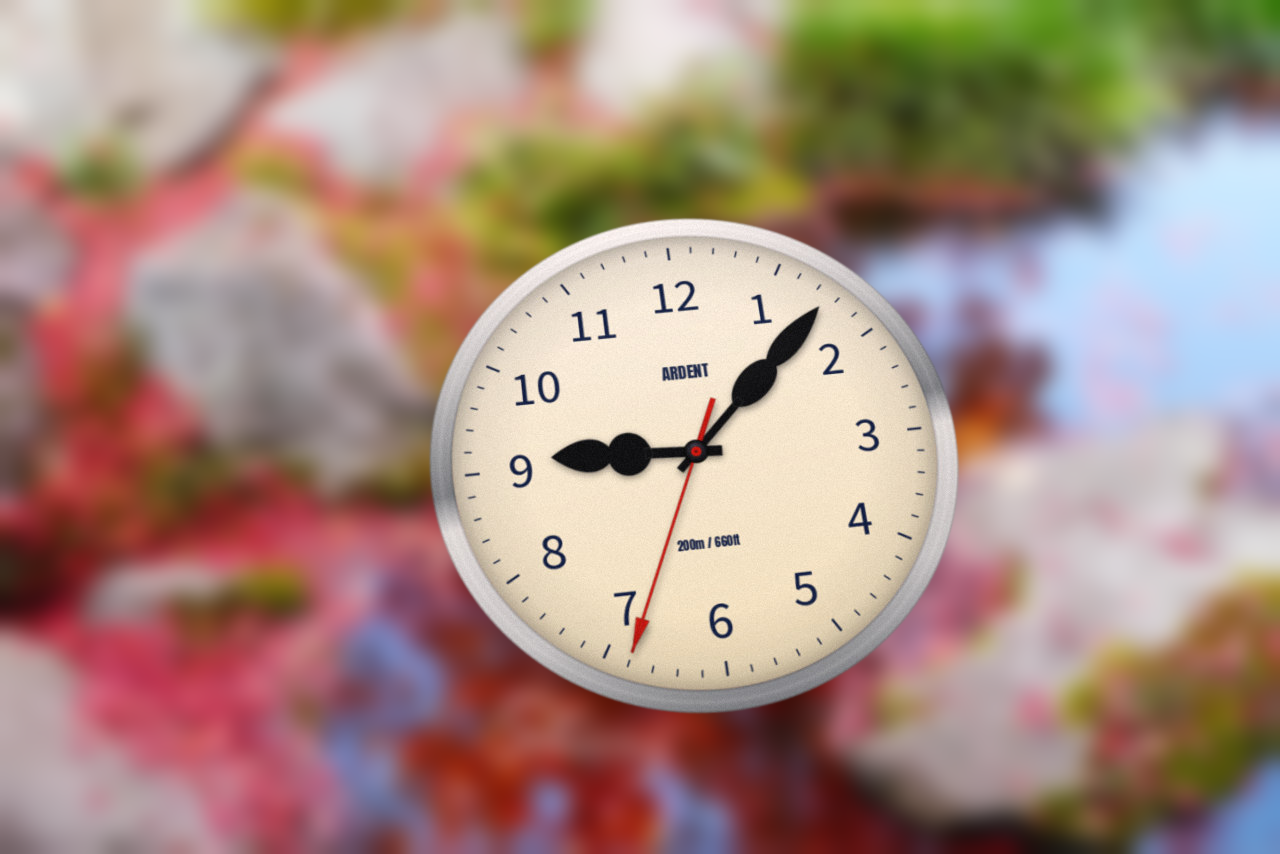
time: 9:07:34
